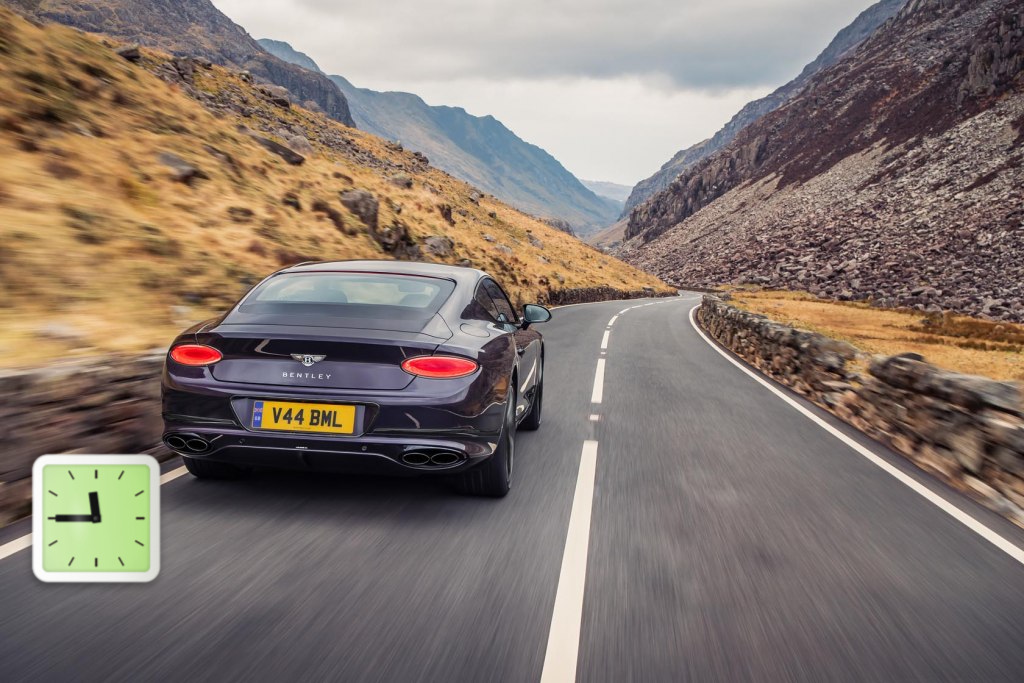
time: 11:45
